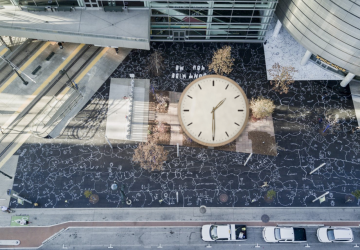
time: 1:30
